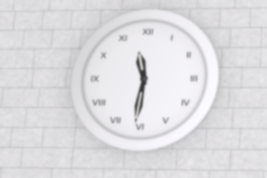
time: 11:31
